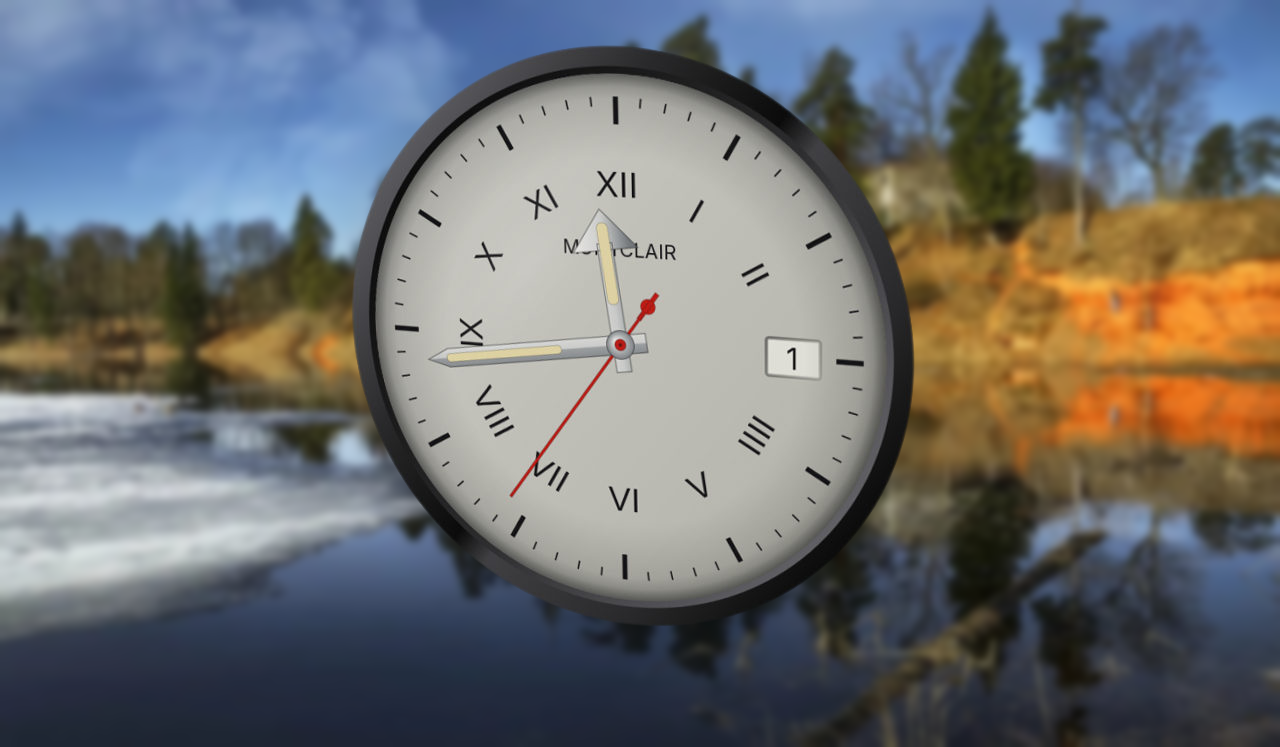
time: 11:43:36
